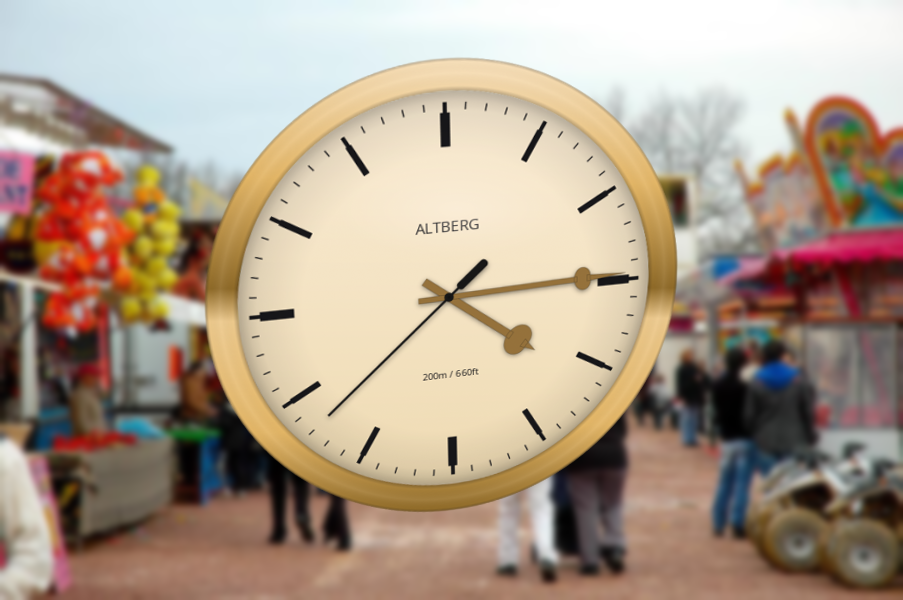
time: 4:14:38
